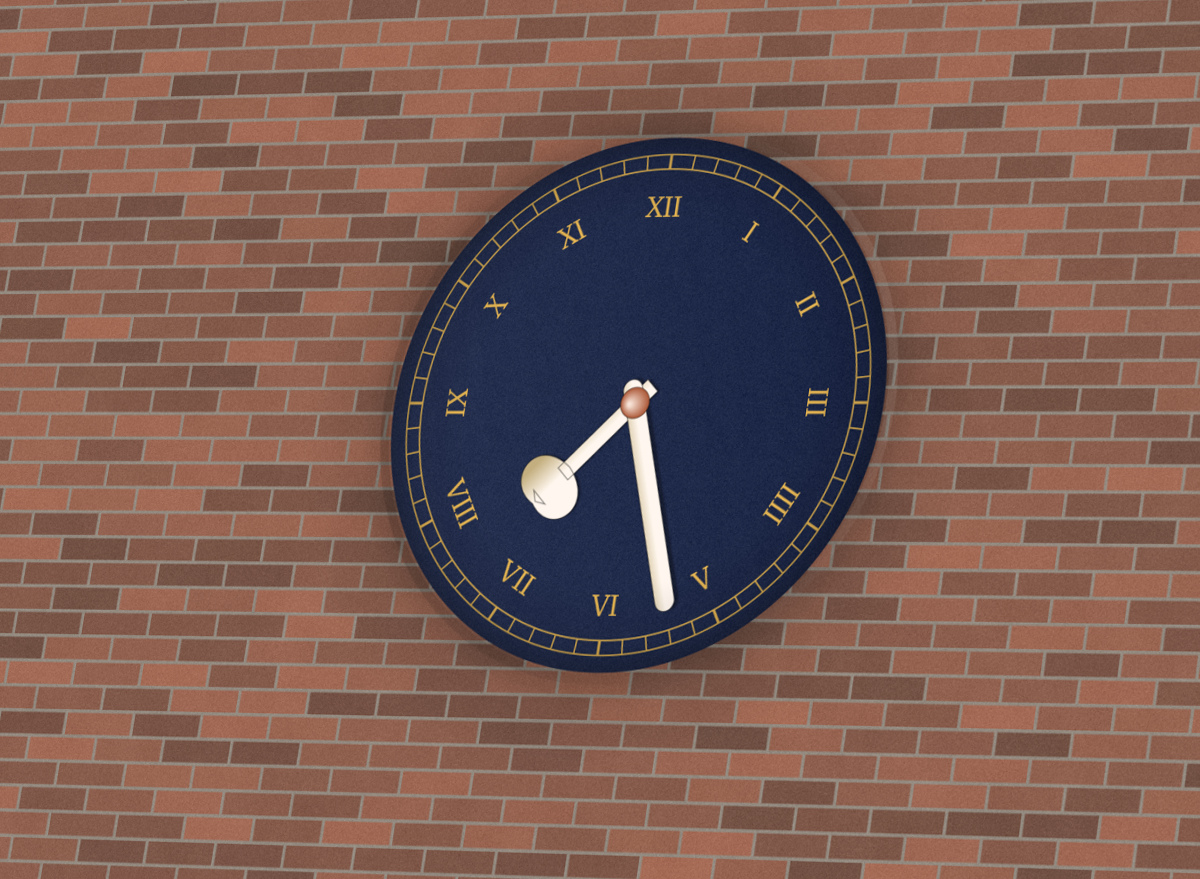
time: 7:27
